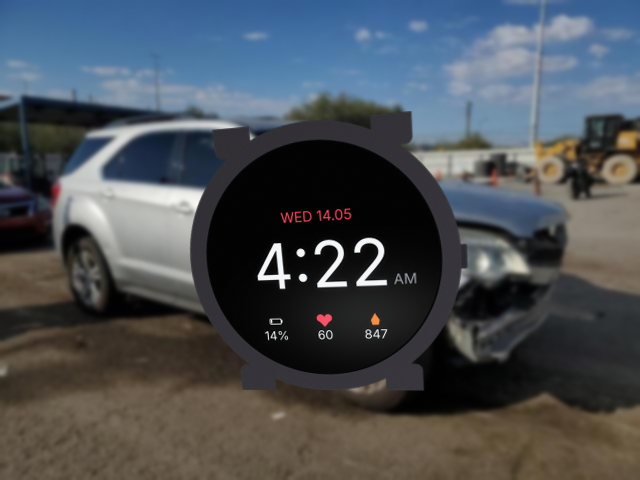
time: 4:22
